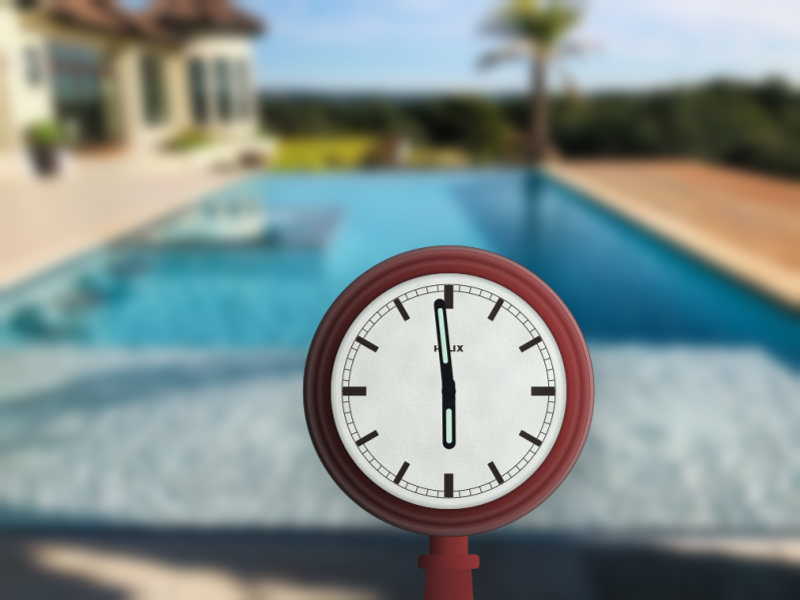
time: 5:59
